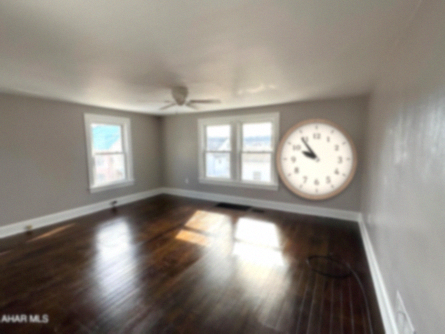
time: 9:54
